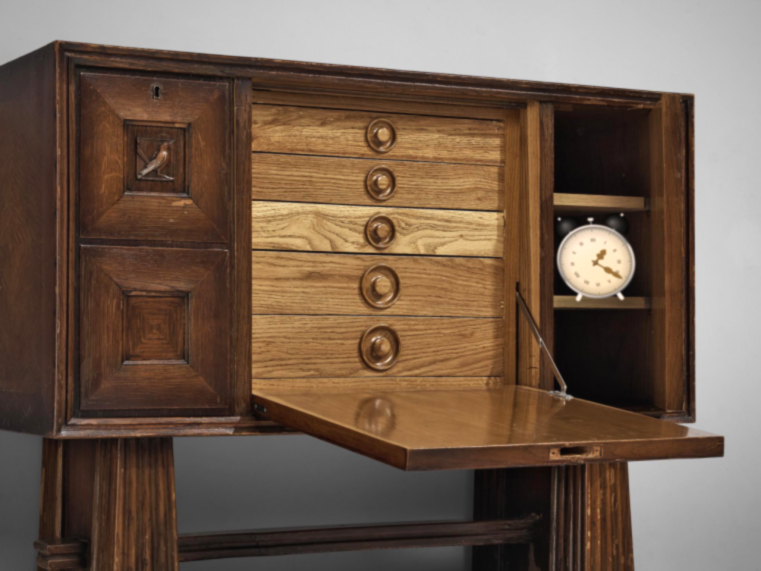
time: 1:21
